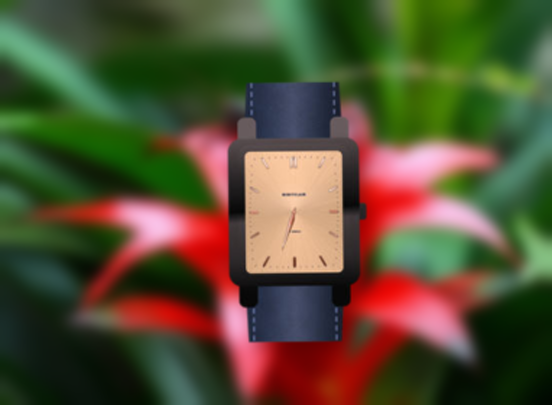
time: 6:33
